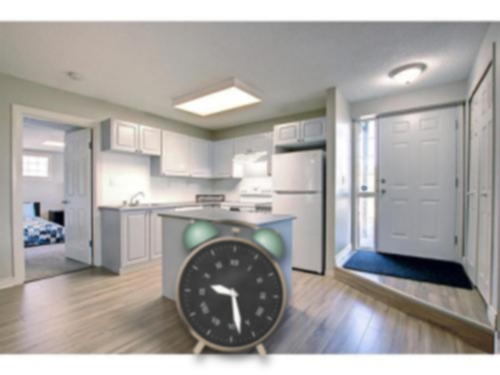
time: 9:28
